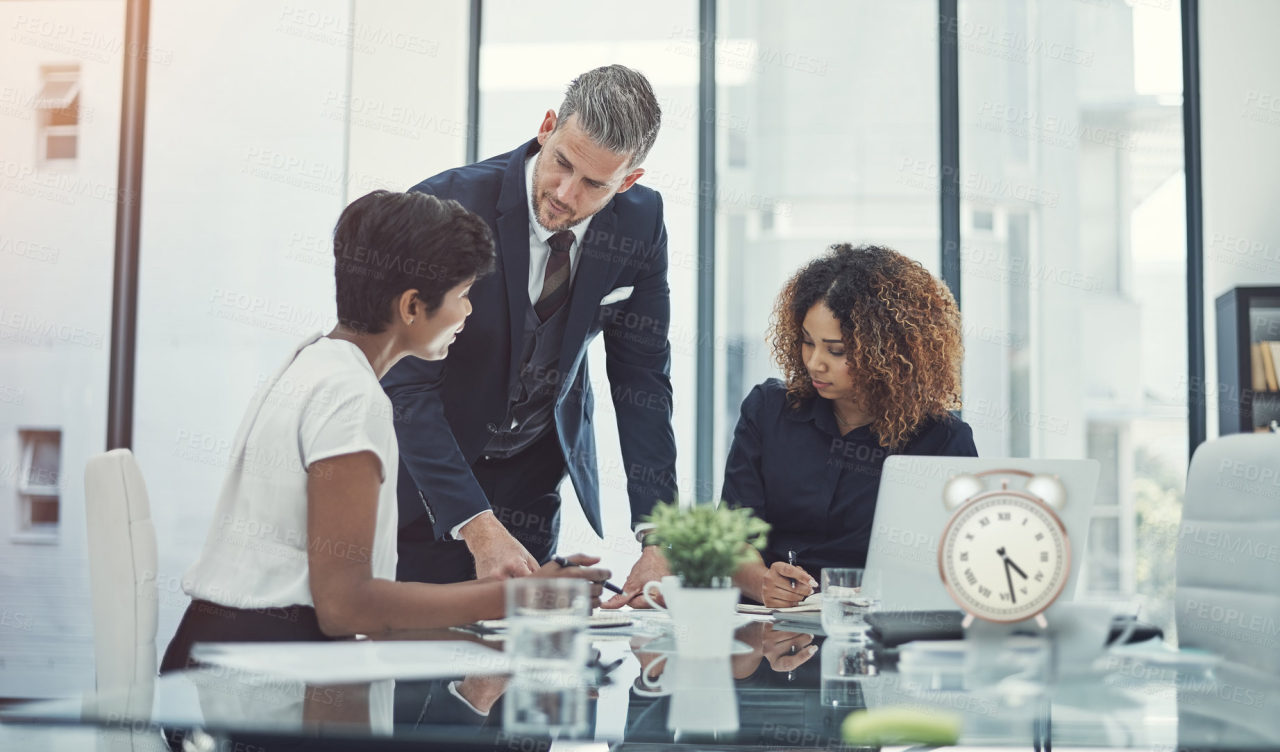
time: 4:28
